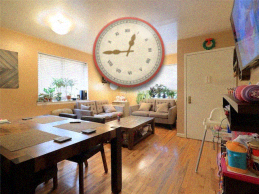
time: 12:45
